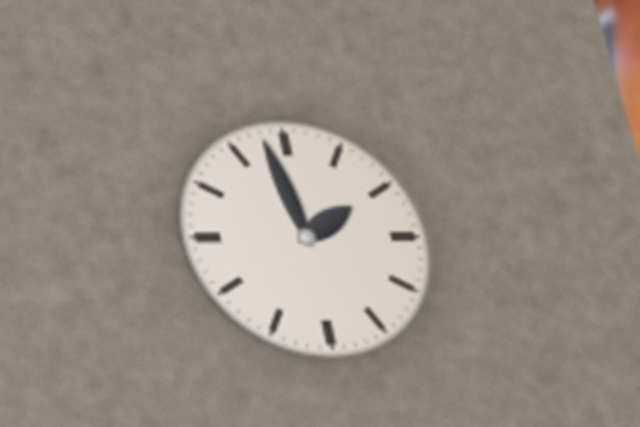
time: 1:58
